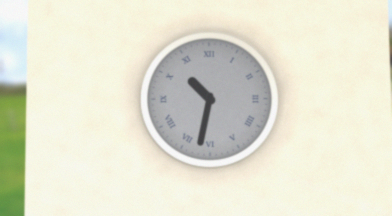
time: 10:32
